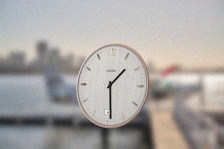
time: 1:29
